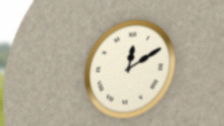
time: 12:10
